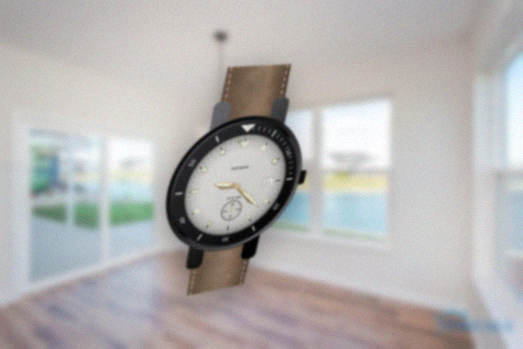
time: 9:22
